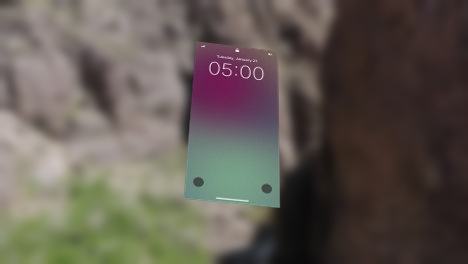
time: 5:00
